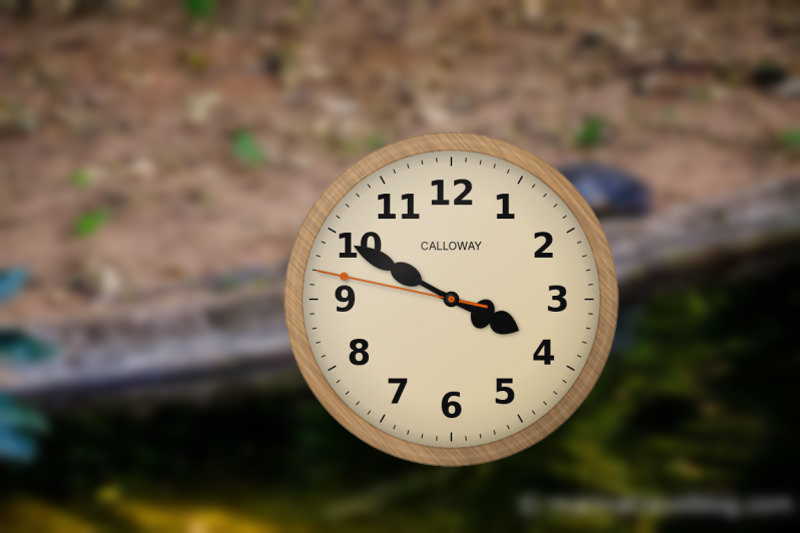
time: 3:49:47
